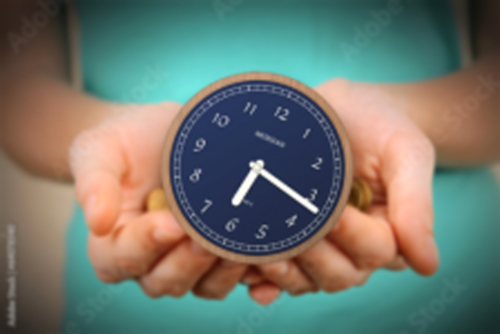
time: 6:17
